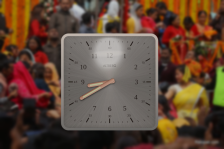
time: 8:40
